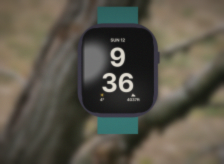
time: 9:36
